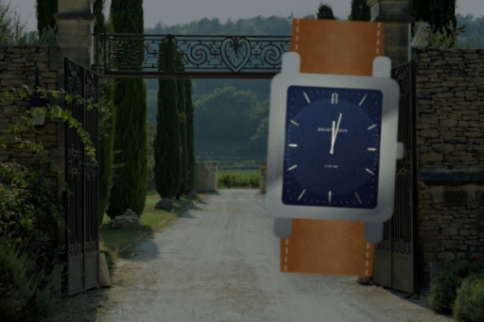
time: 12:02
